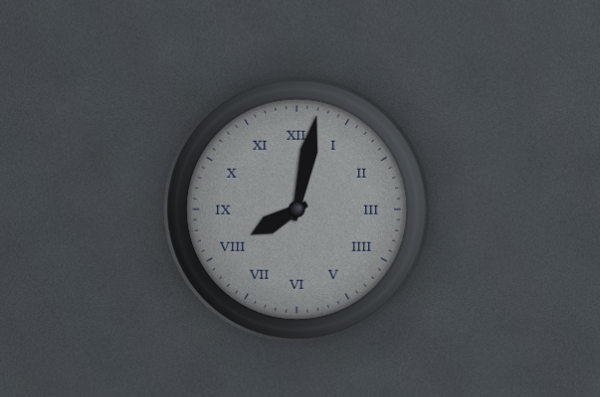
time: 8:02
